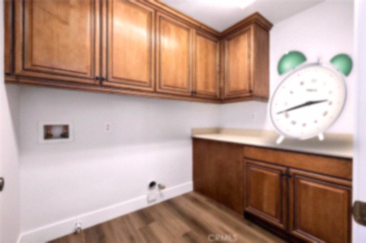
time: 2:42
